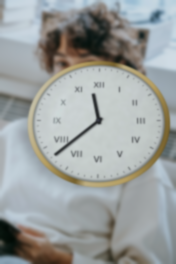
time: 11:38
